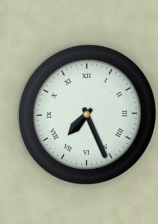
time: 7:26
